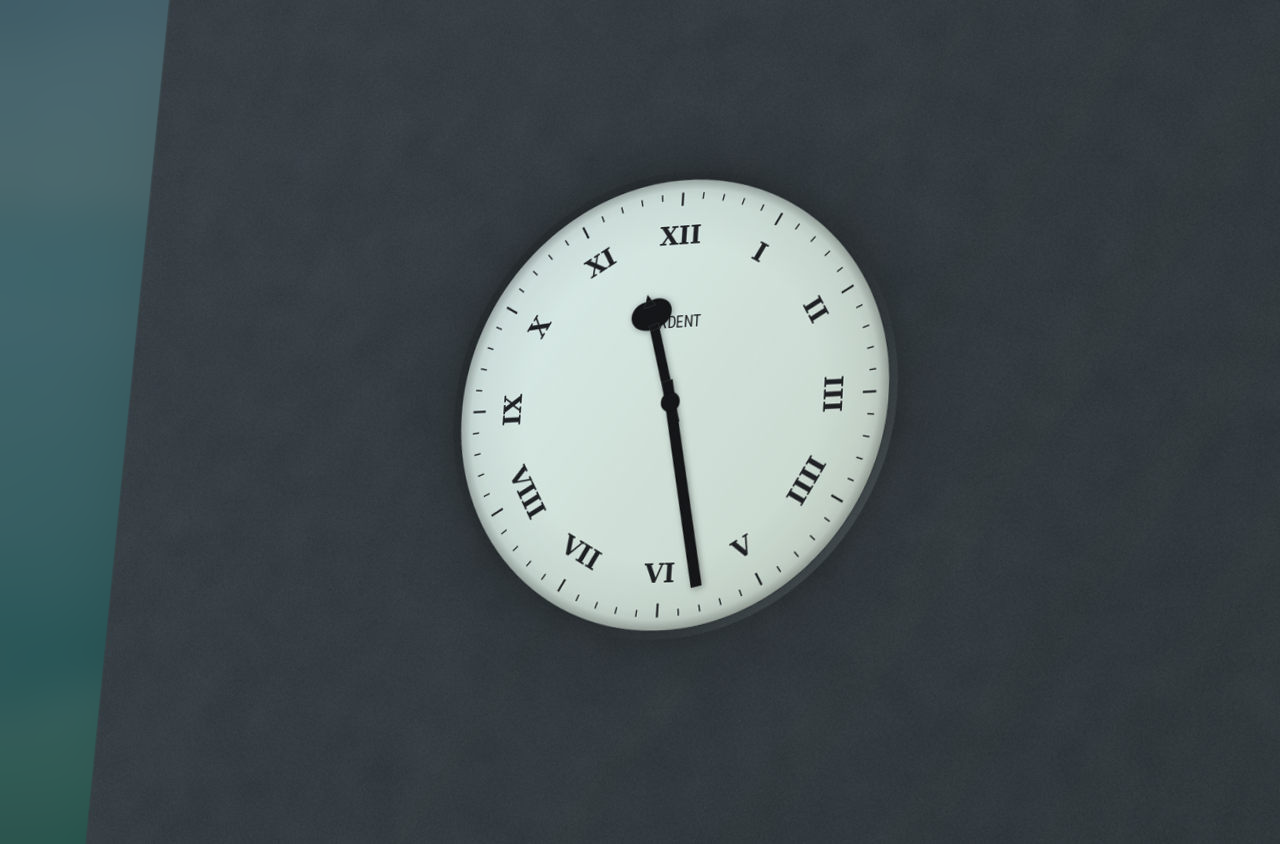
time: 11:28
